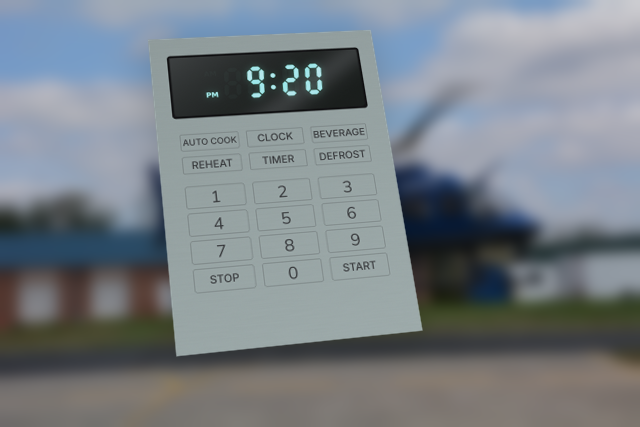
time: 9:20
